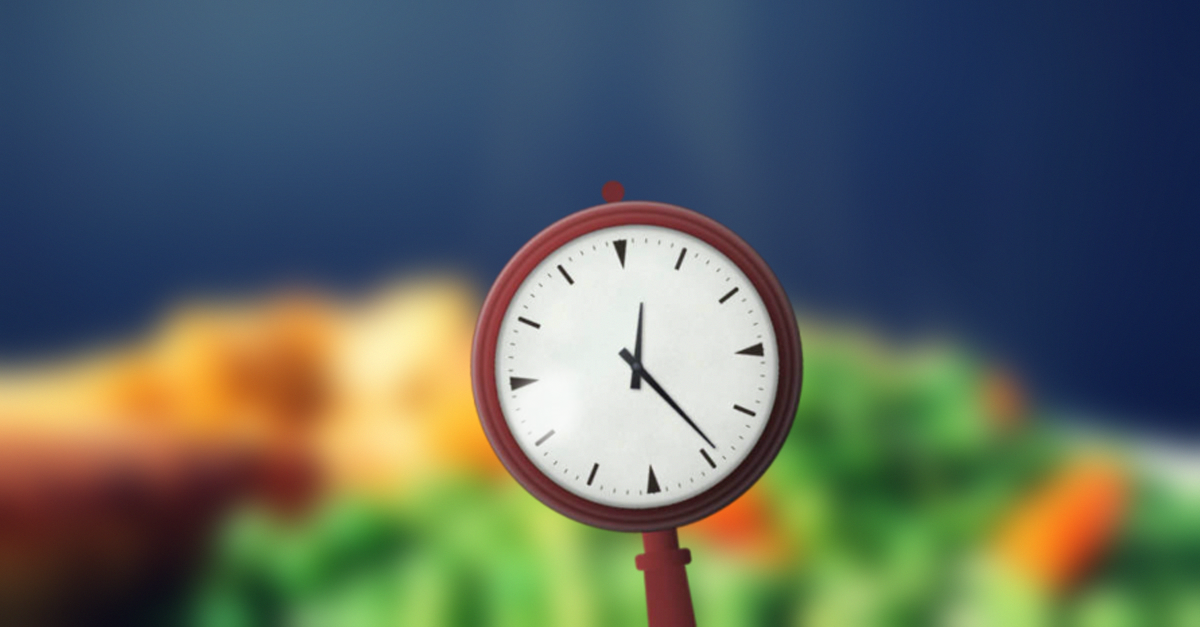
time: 12:24
